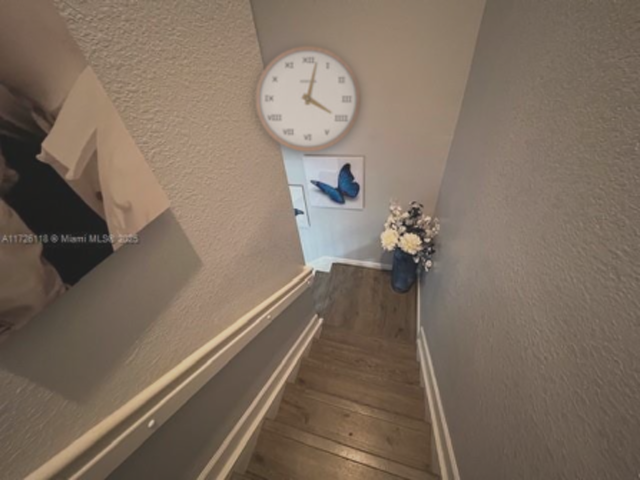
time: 4:02
